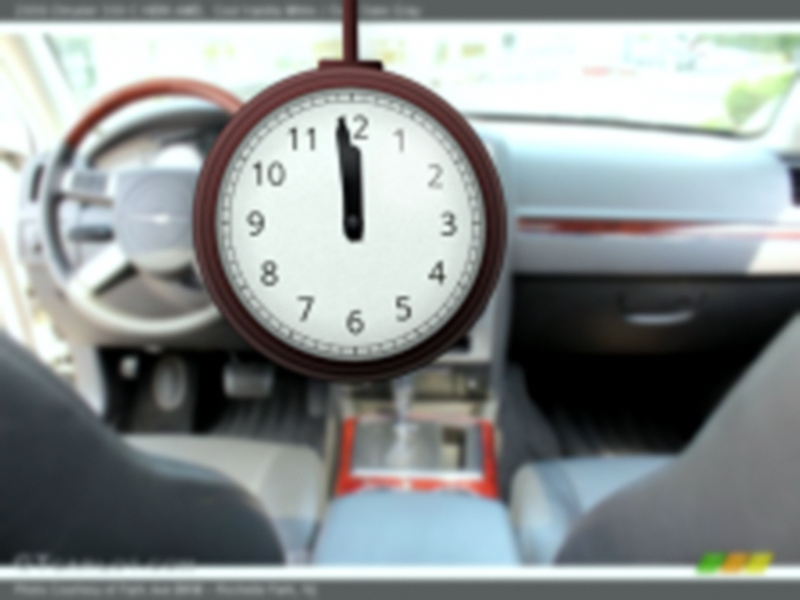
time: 11:59
